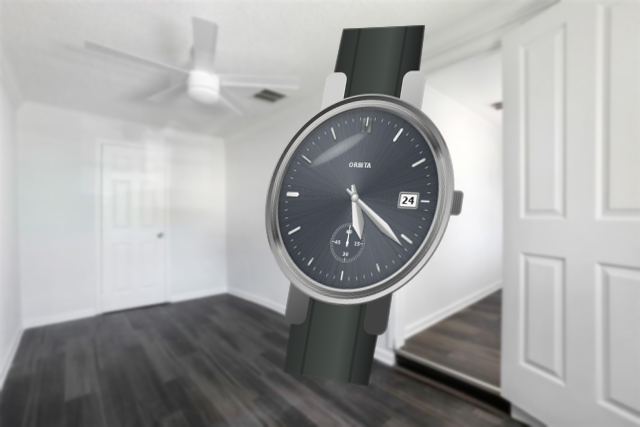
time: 5:21
